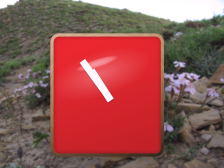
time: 10:54
